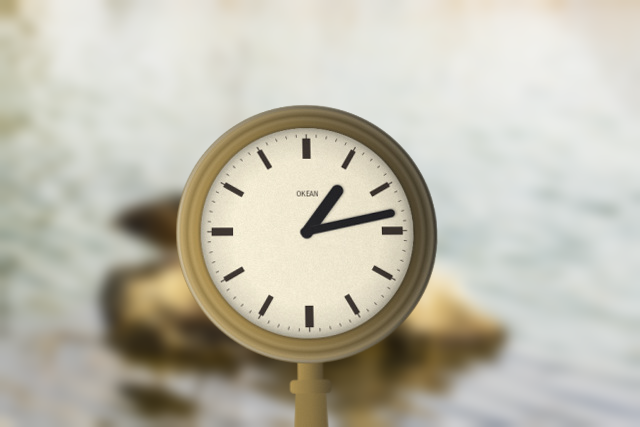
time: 1:13
